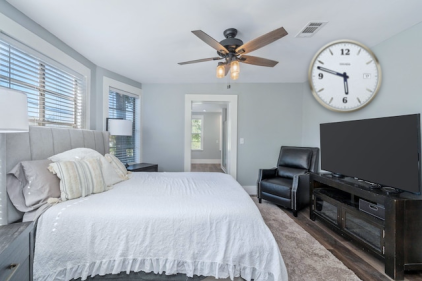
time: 5:48
